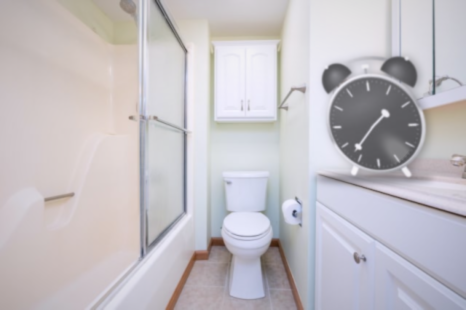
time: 1:37
